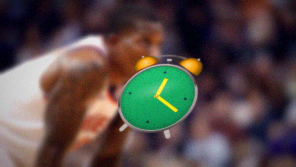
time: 12:20
